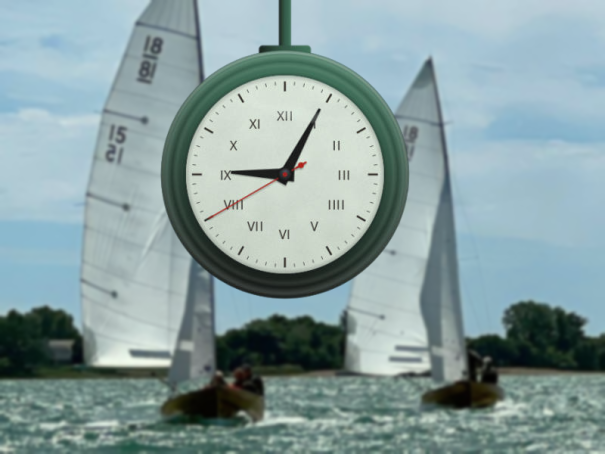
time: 9:04:40
